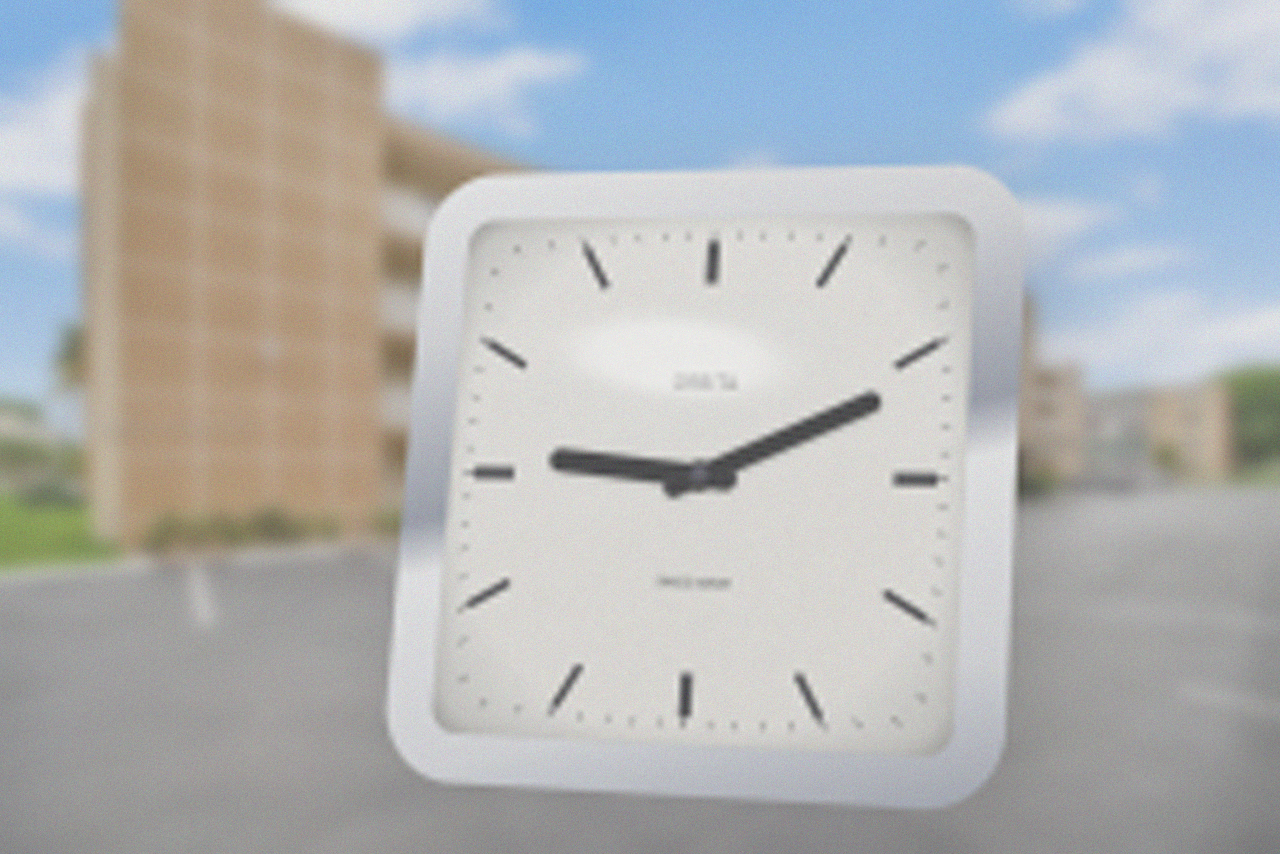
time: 9:11
